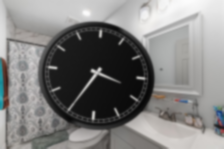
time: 3:35
